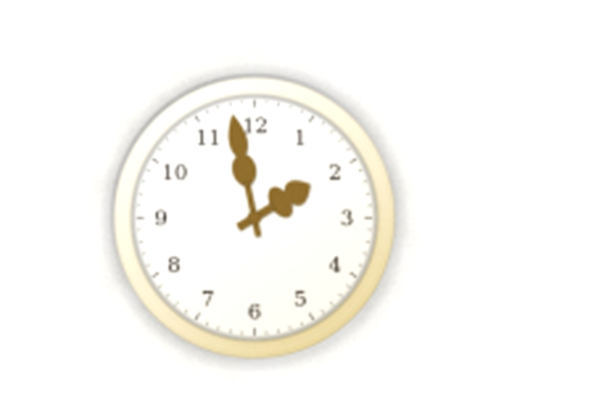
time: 1:58
